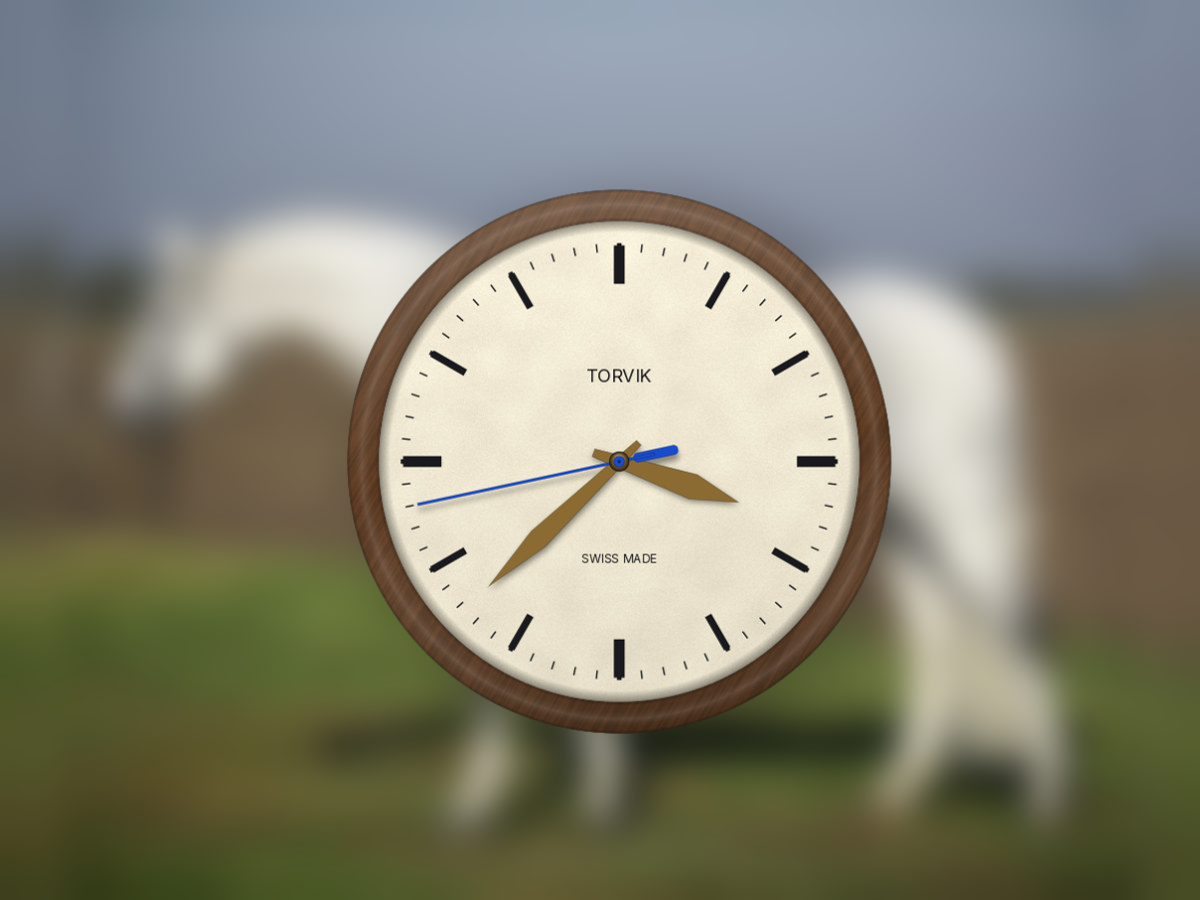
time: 3:37:43
